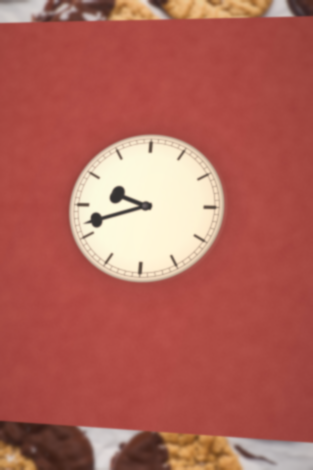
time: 9:42
